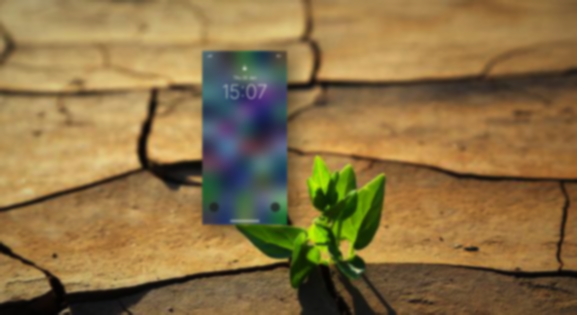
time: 15:07
